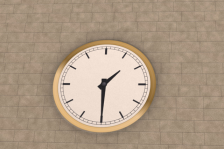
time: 1:30
